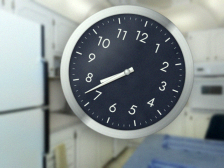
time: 7:37
